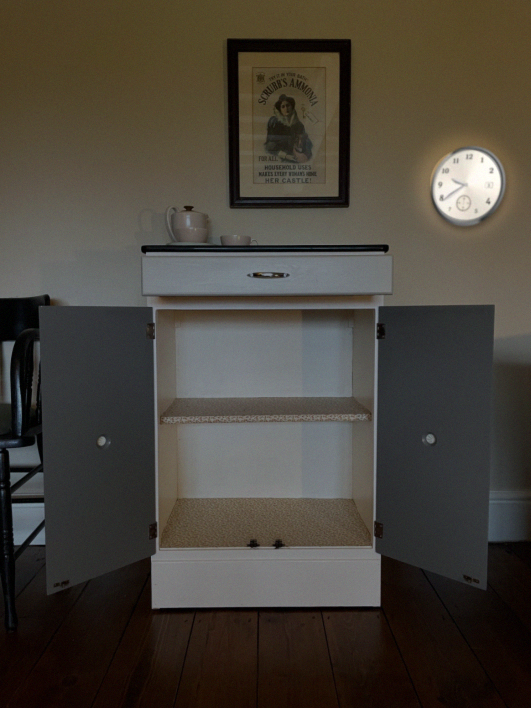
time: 9:39
